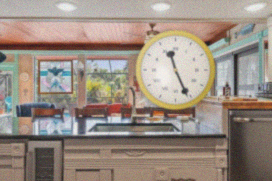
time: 11:26
